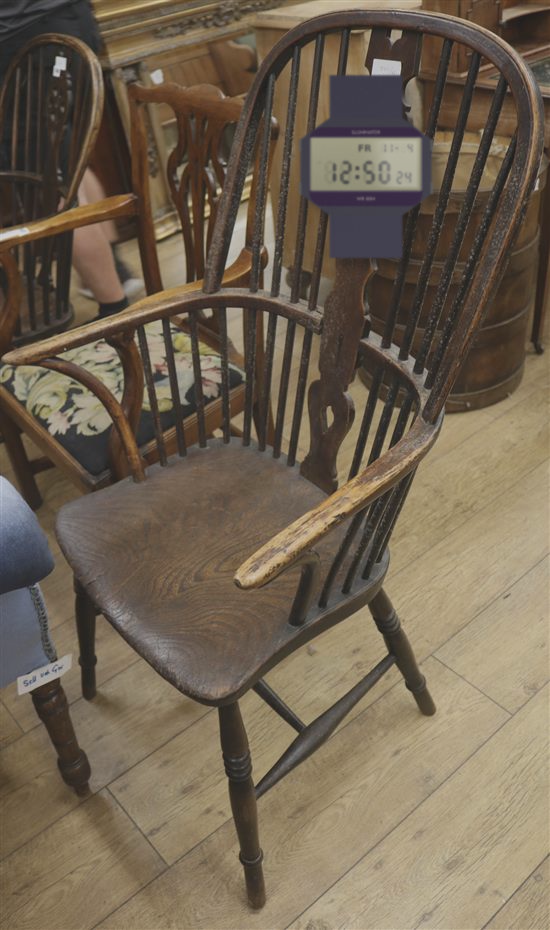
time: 12:50:24
